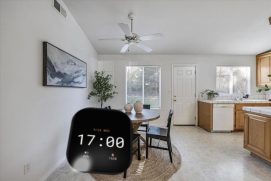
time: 17:00
